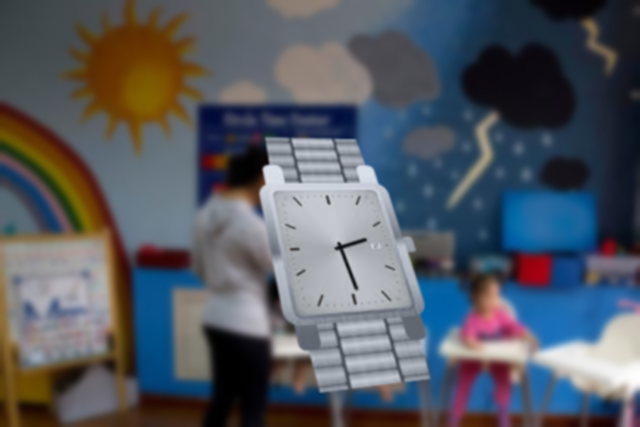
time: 2:29
